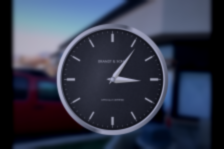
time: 3:06
